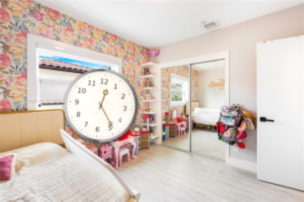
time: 12:24
